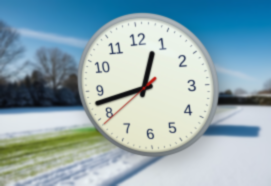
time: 12:42:39
